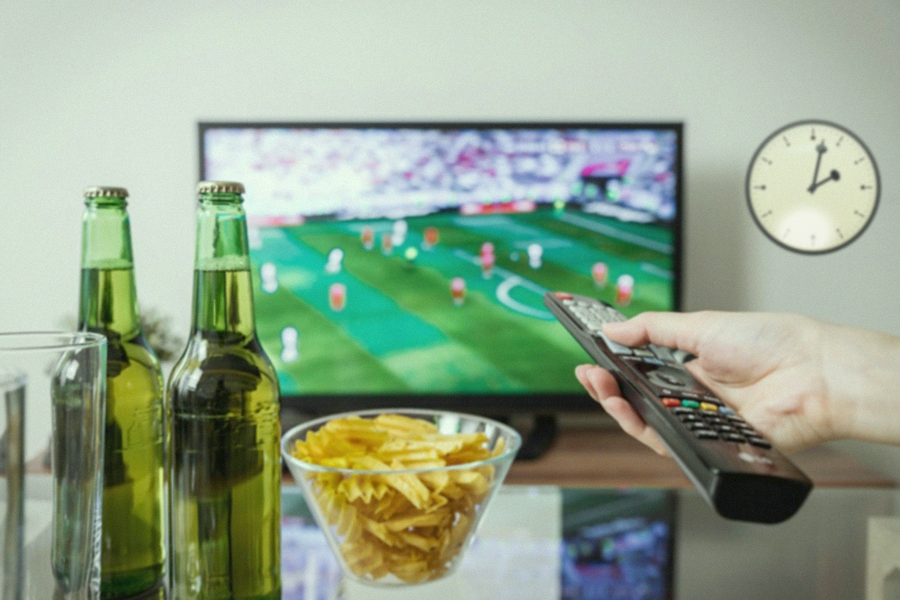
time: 2:02
